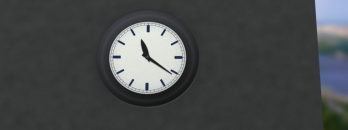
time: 11:21
